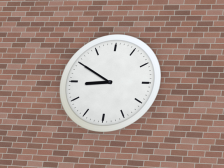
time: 8:50
